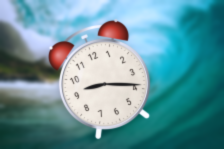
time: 9:19
